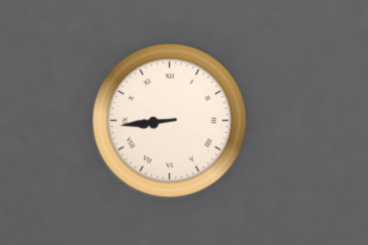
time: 8:44
